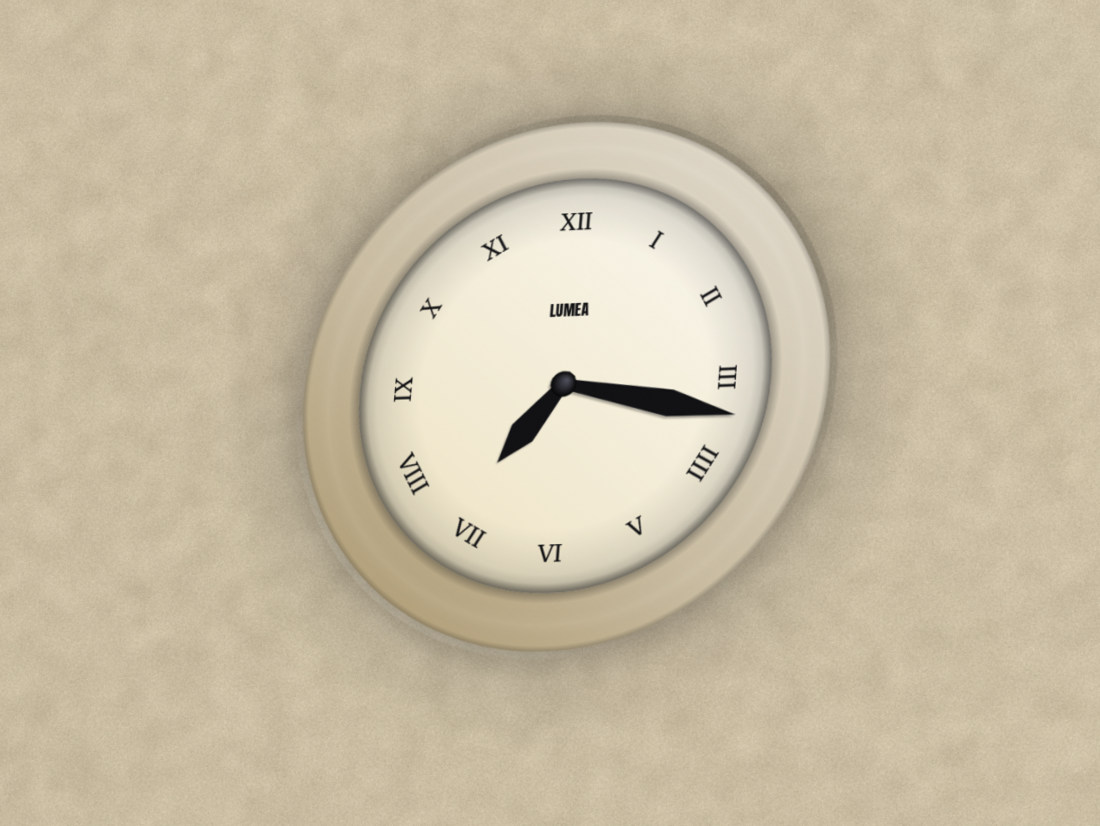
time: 7:17
